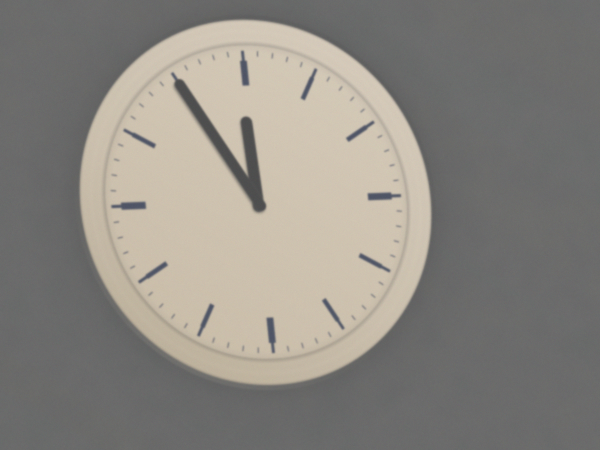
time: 11:55
